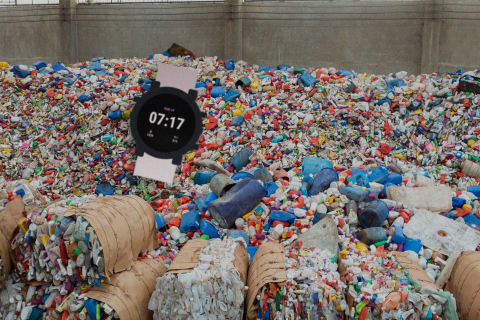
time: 7:17
